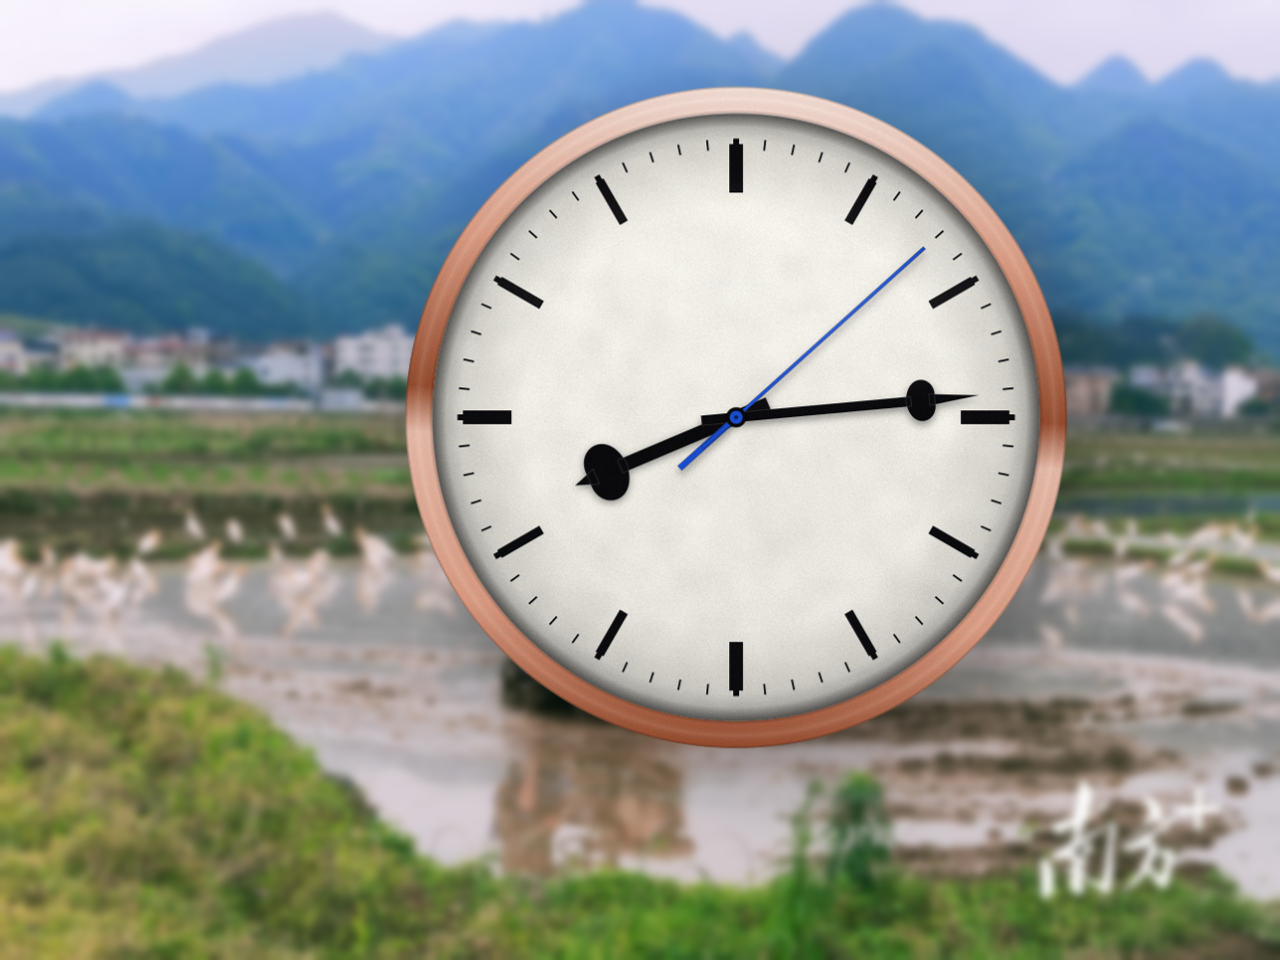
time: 8:14:08
